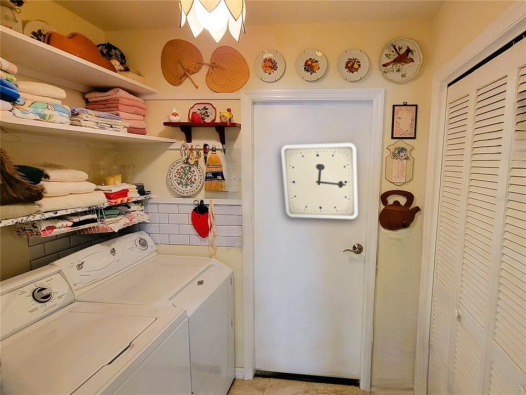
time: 12:16
